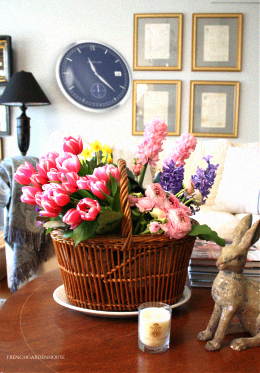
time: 11:23
